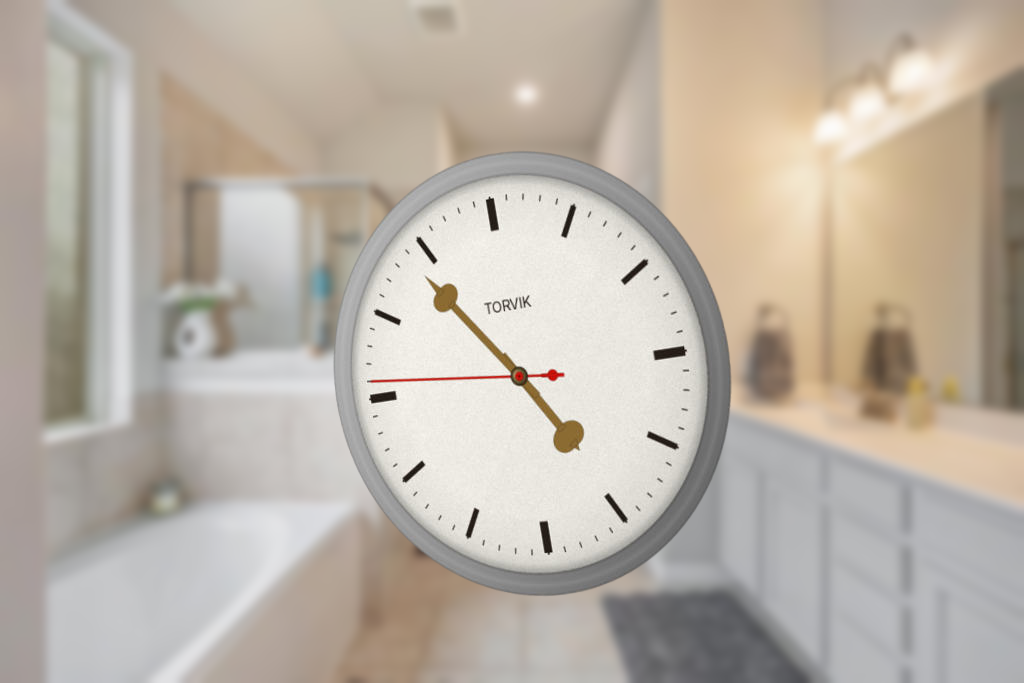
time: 4:53:46
